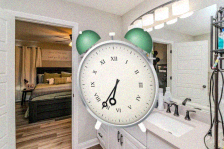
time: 6:36
